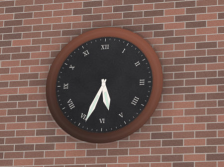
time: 5:34
